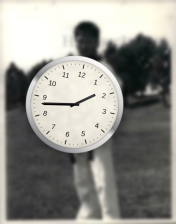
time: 1:43
